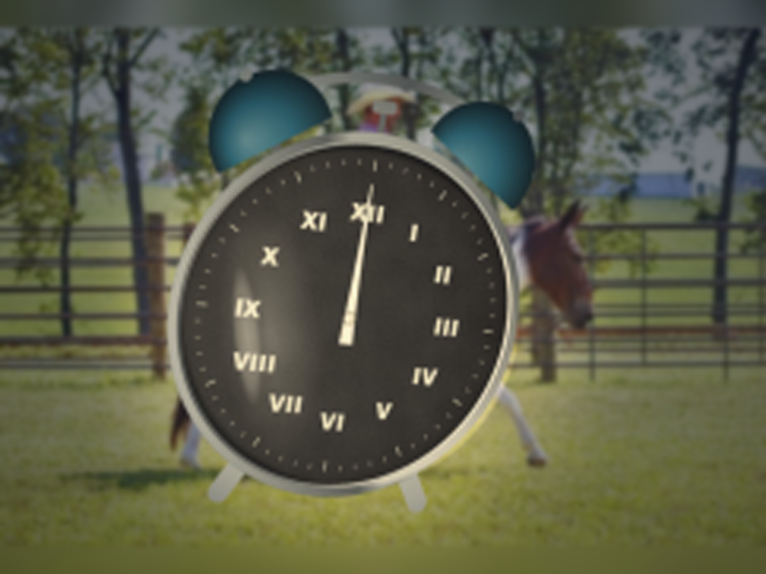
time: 12:00
